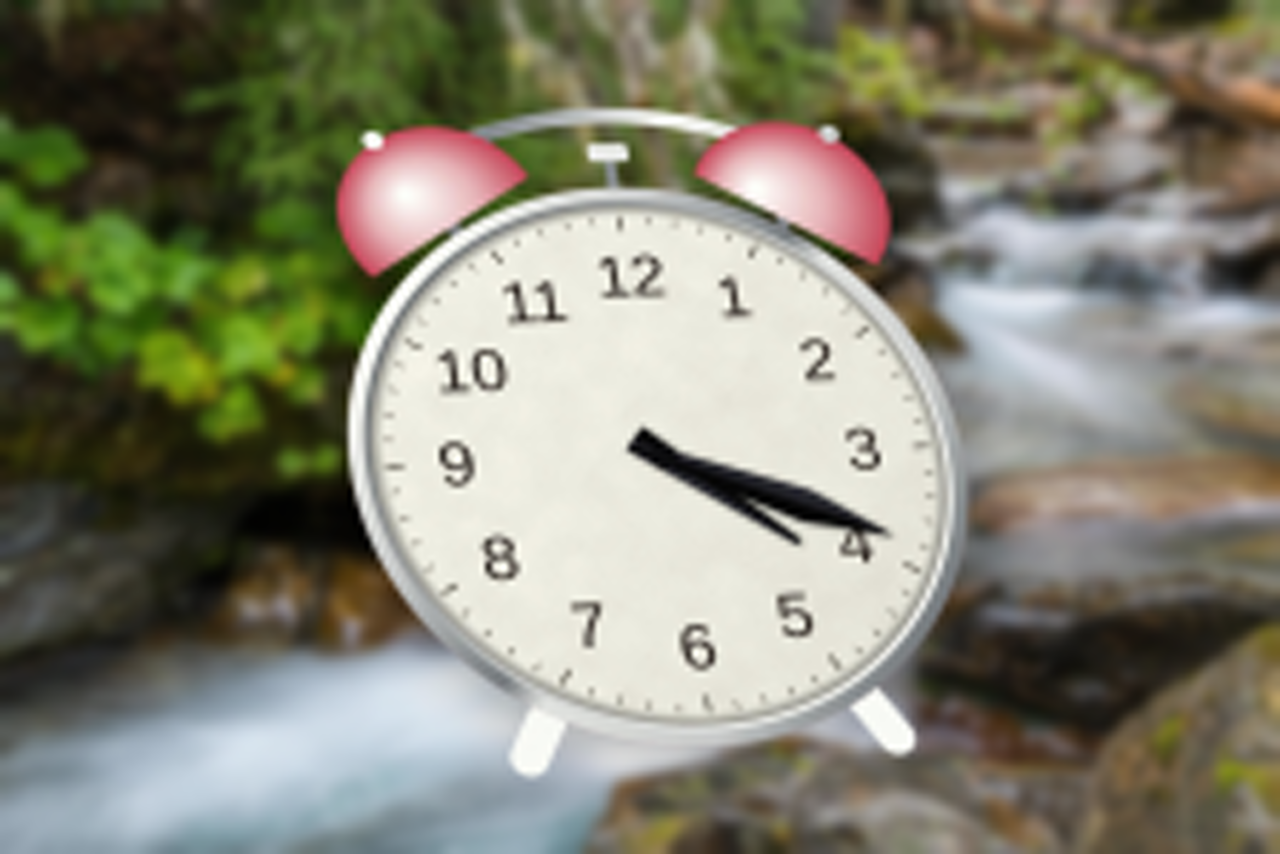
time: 4:19
